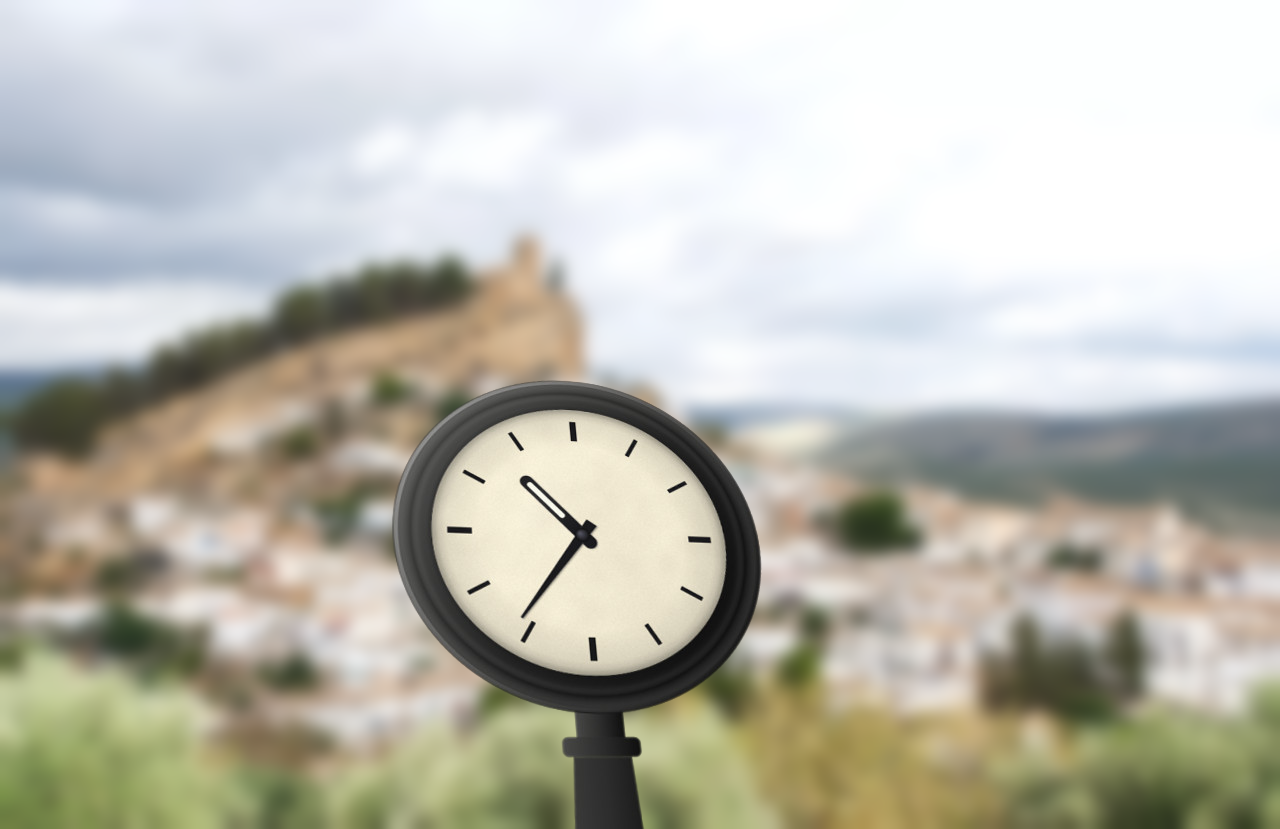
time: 10:36
